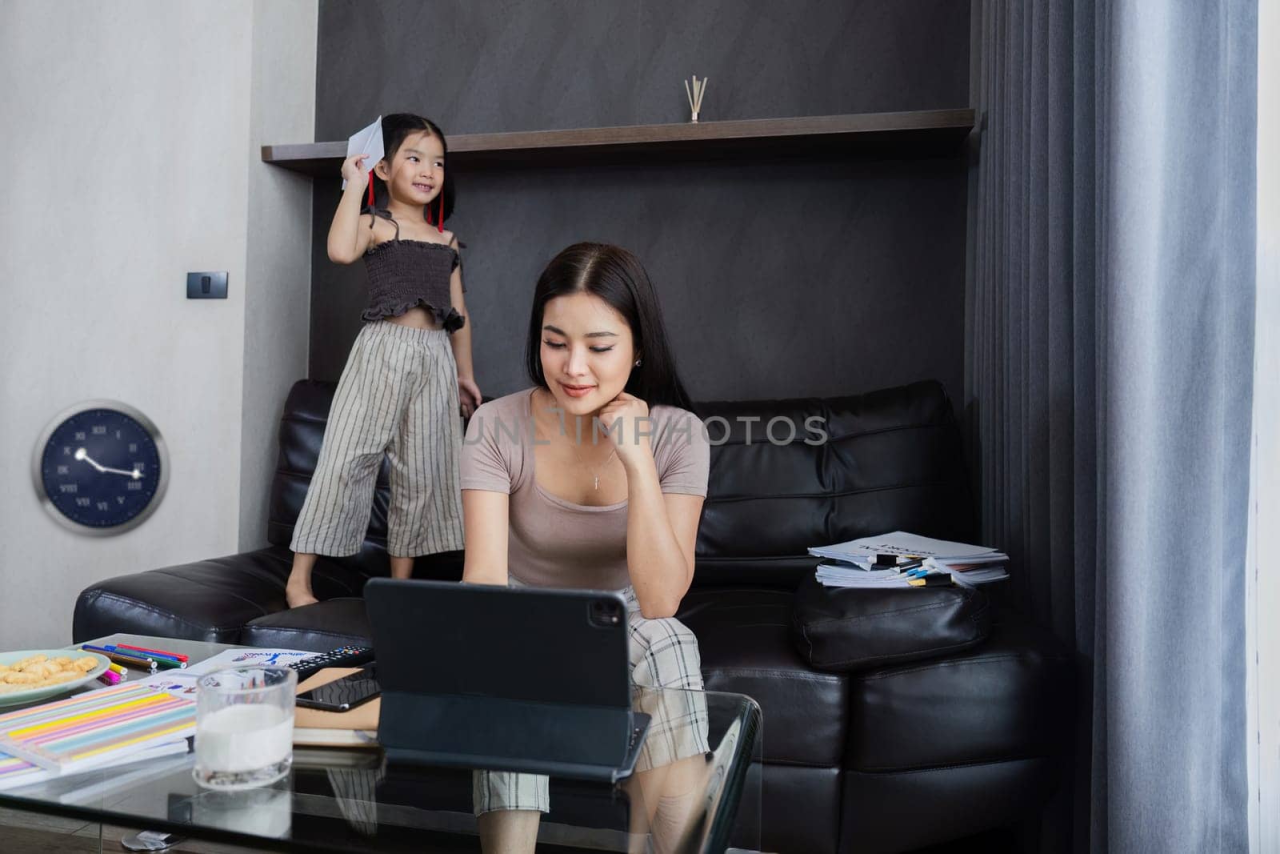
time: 10:17
